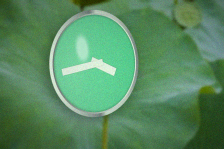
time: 3:43
